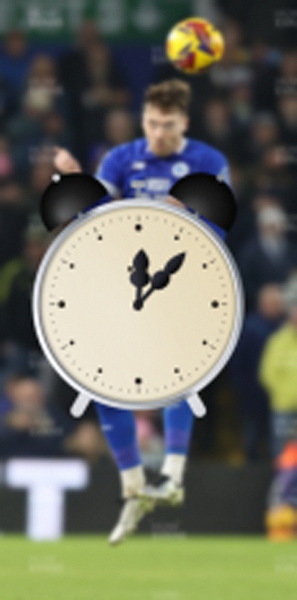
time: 12:07
